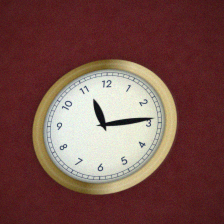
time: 11:14
